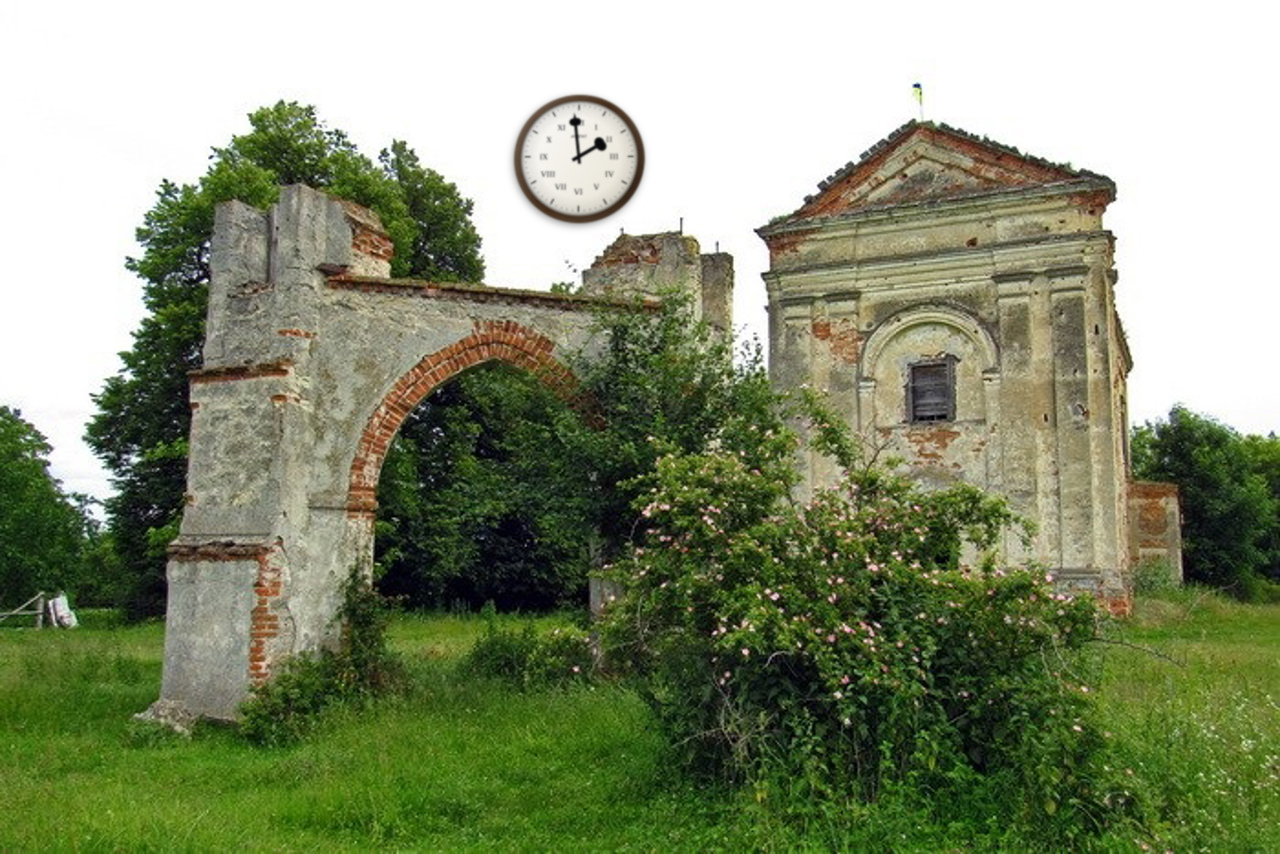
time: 1:59
